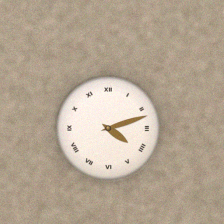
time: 4:12
